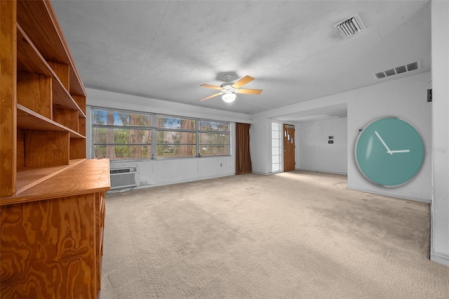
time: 2:54
